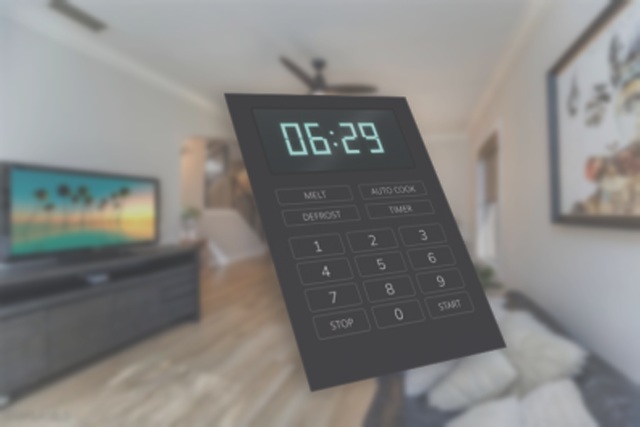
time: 6:29
